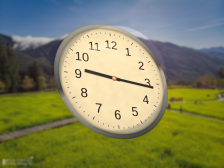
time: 9:16
